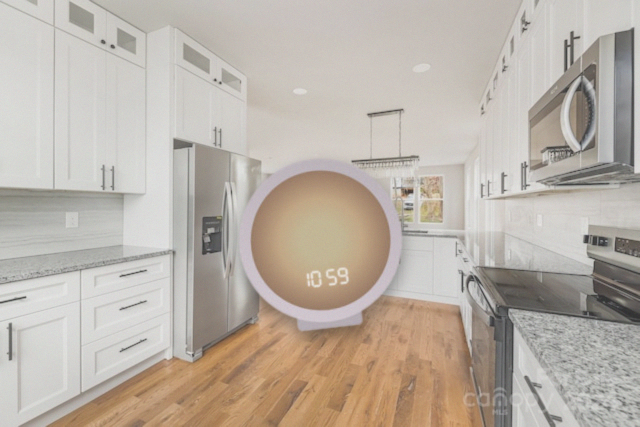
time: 10:59
